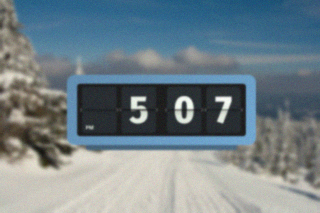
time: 5:07
